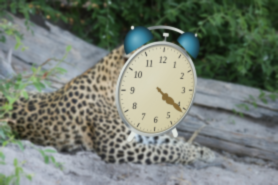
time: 4:21
